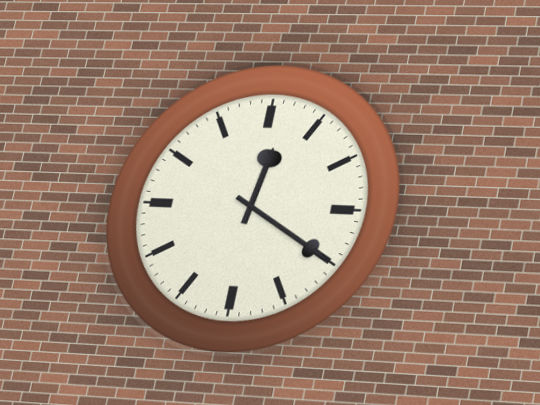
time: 12:20
